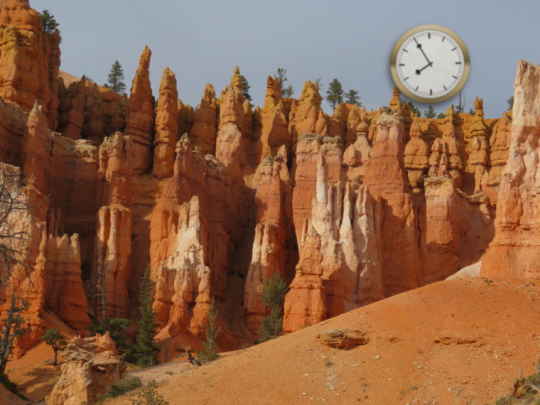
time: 7:55
